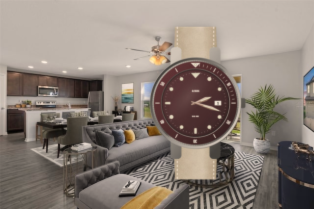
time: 2:18
